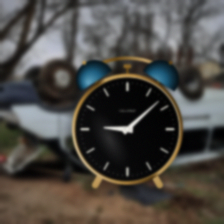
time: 9:08
